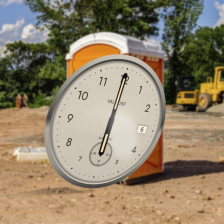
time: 6:00
